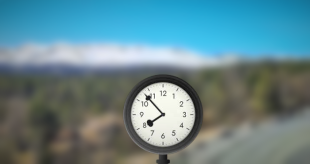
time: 7:53
